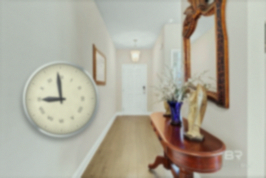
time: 8:59
